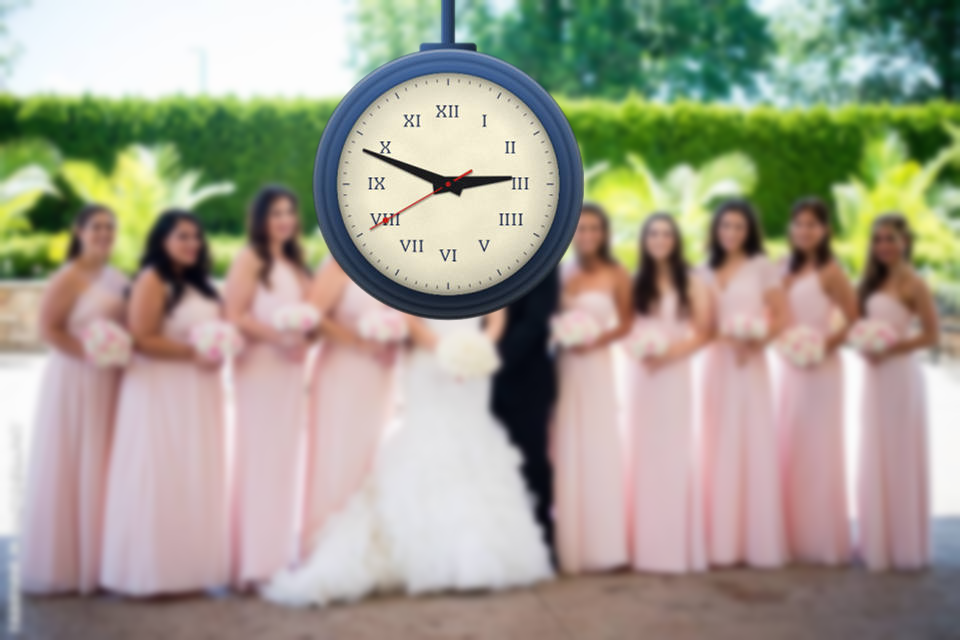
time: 2:48:40
